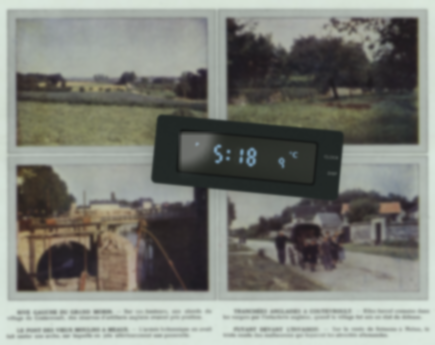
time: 5:18
